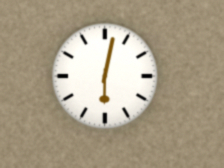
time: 6:02
